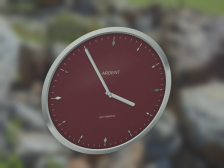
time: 3:55
